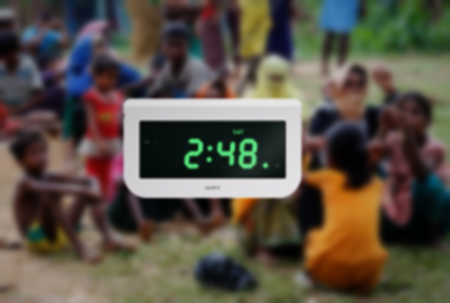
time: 2:48
